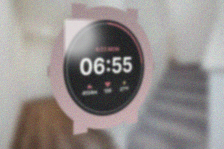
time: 6:55
